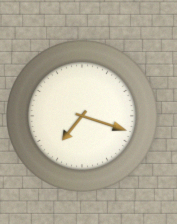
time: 7:18
